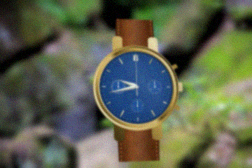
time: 9:43
